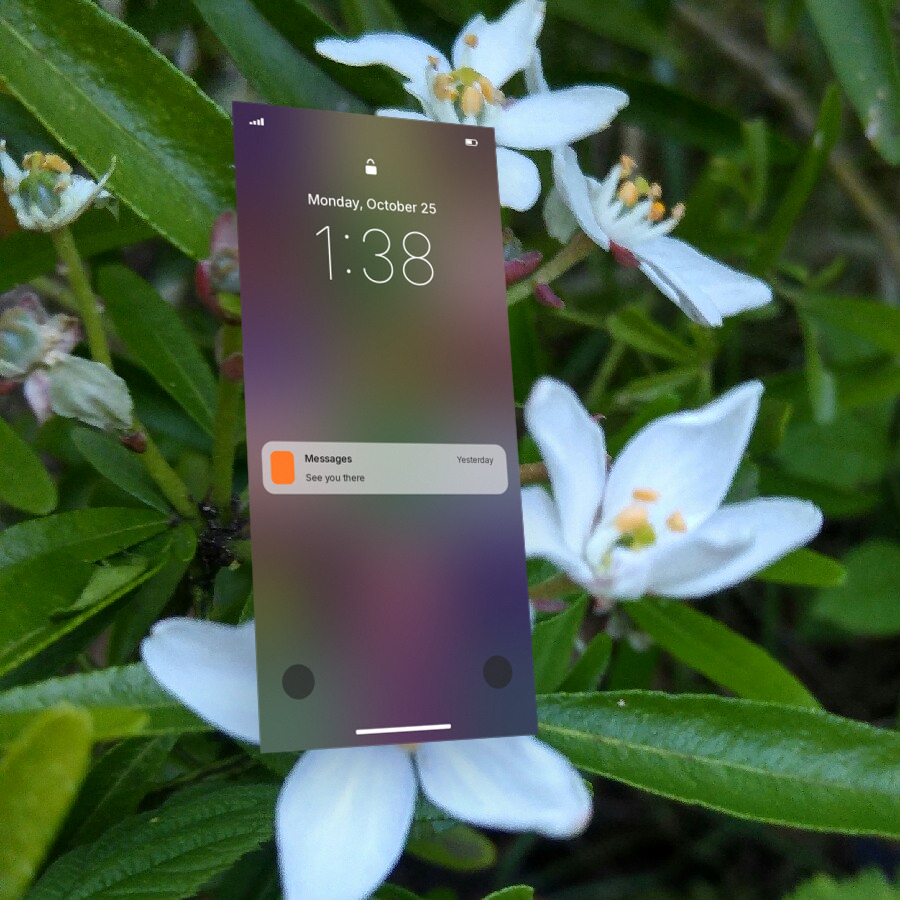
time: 1:38
